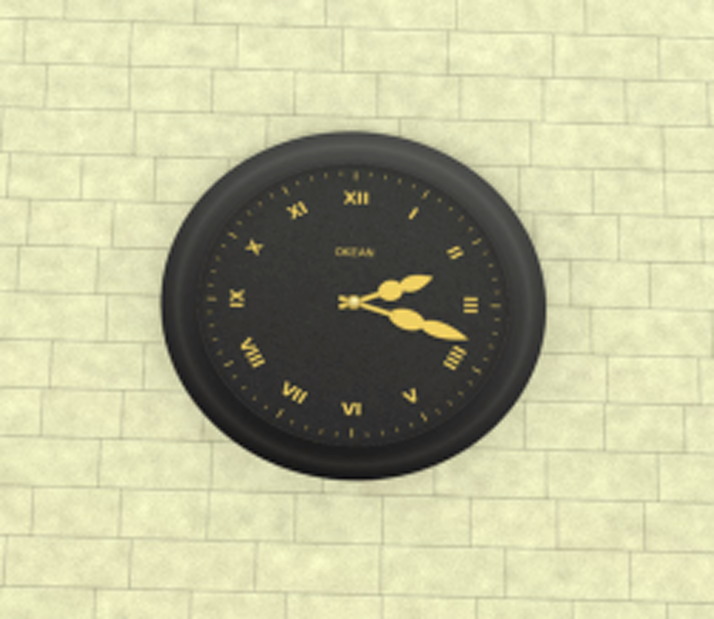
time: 2:18
